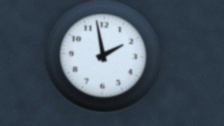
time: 1:58
